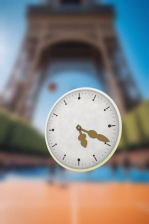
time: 5:19
